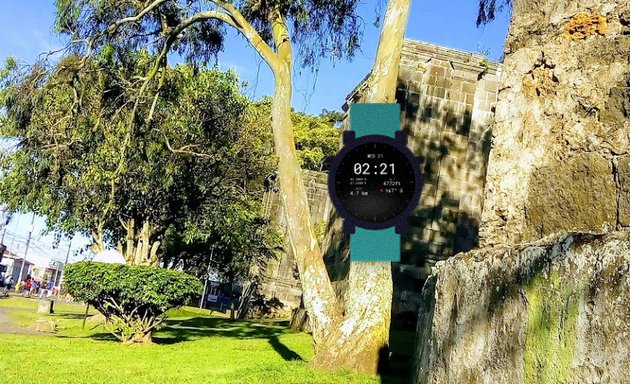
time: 2:21
